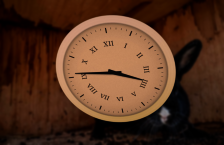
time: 3:46
